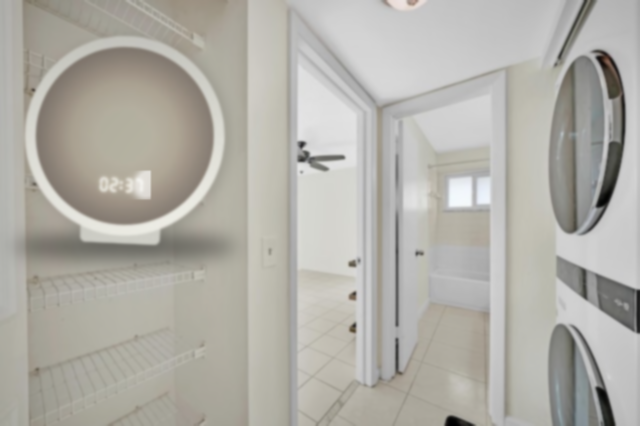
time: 2:37
